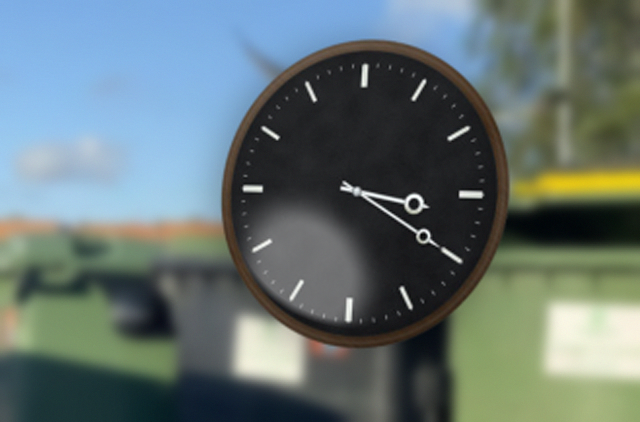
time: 3:20
